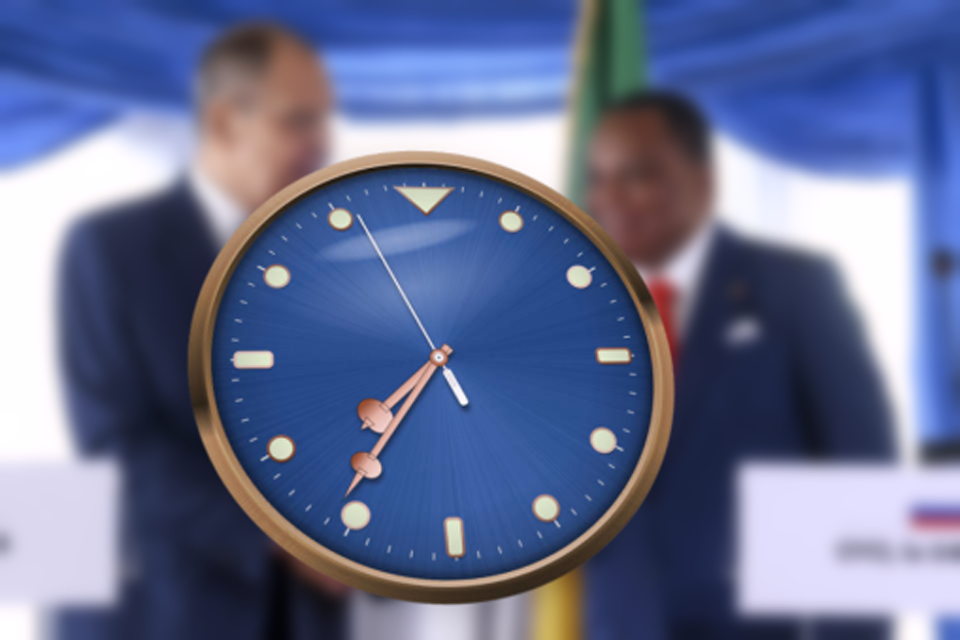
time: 7:35:56
